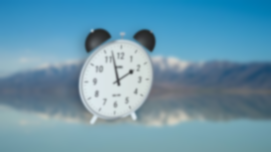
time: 1:57
